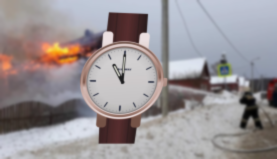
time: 11:00
